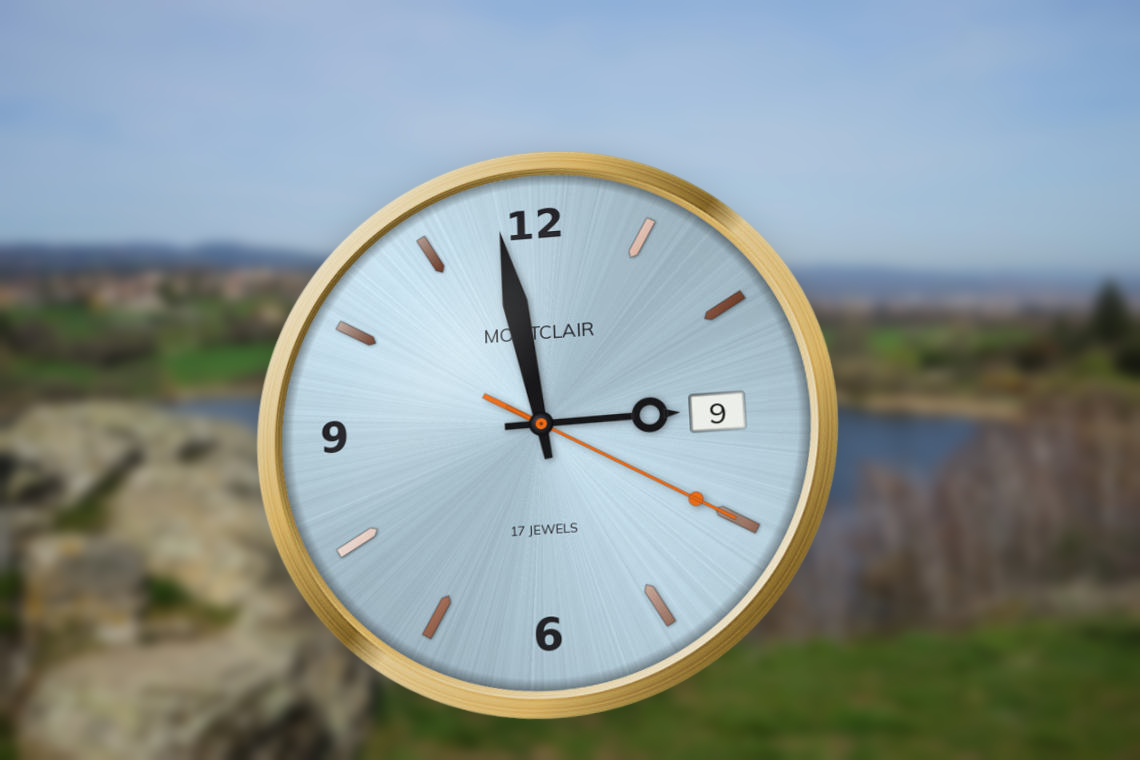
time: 2:58:20
